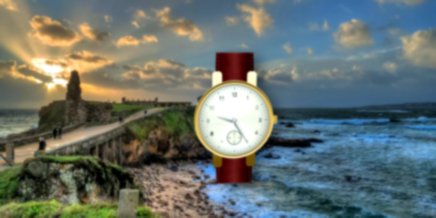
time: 9:25
